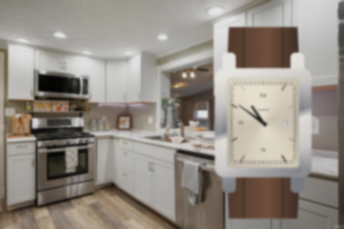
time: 10:51
